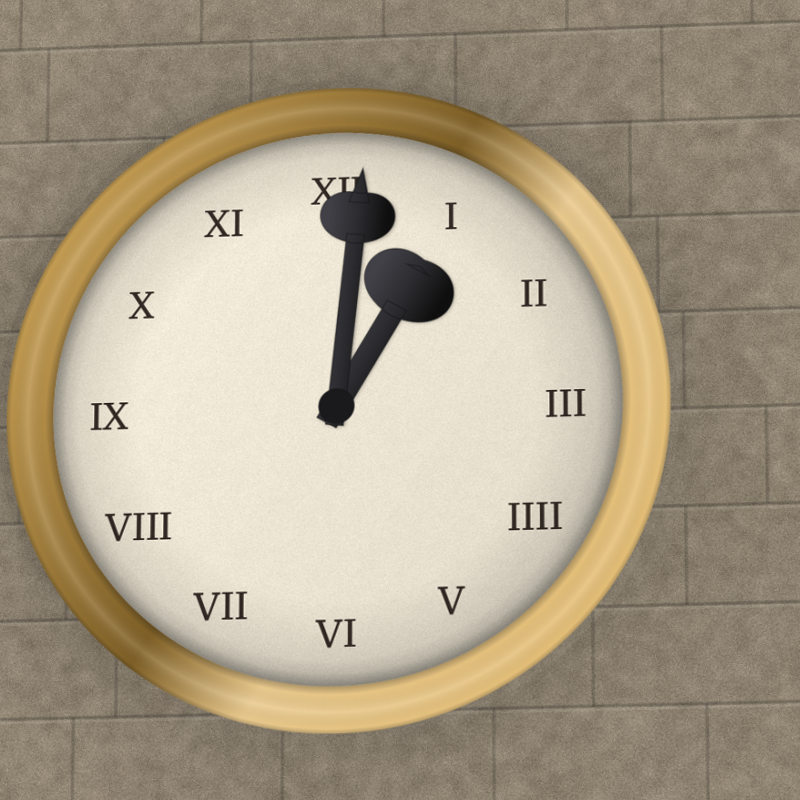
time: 1:01
